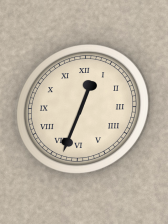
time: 12:33
